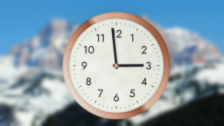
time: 2:59
